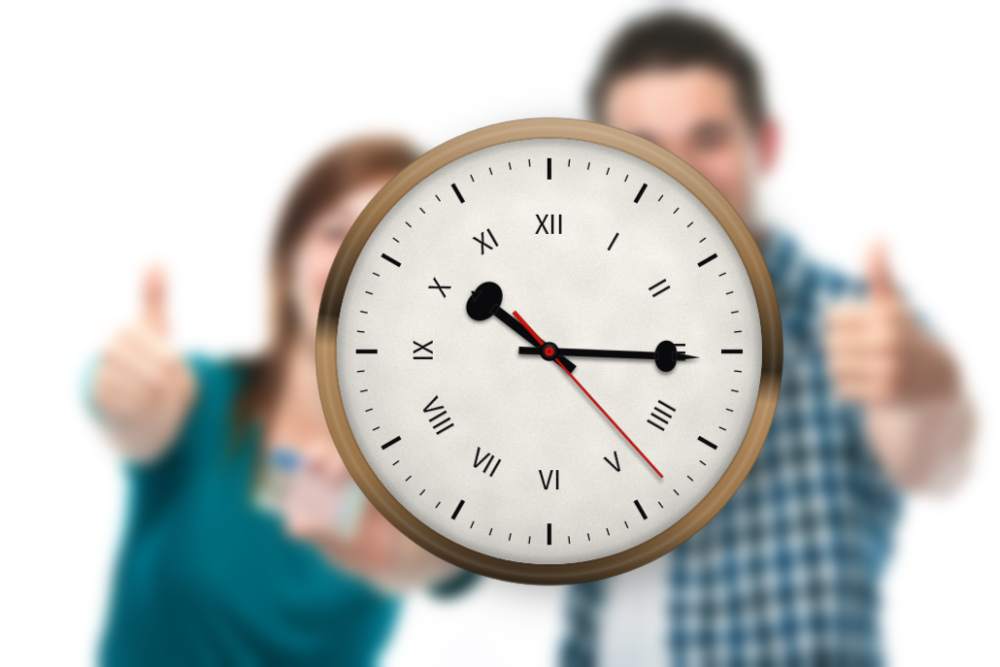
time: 10:15:23
